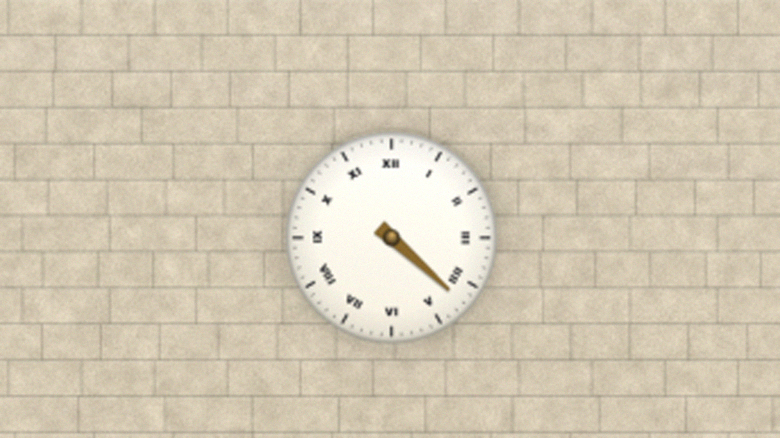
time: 4:22
